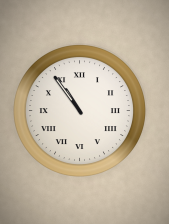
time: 10:54
